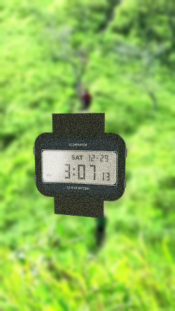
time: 3:07:13
